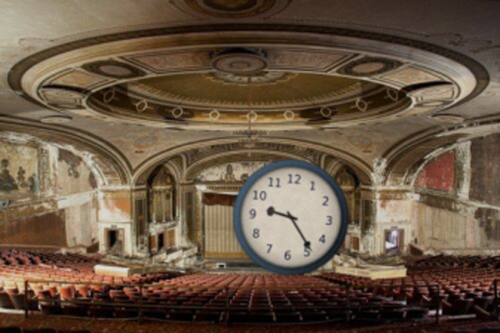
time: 9:24
